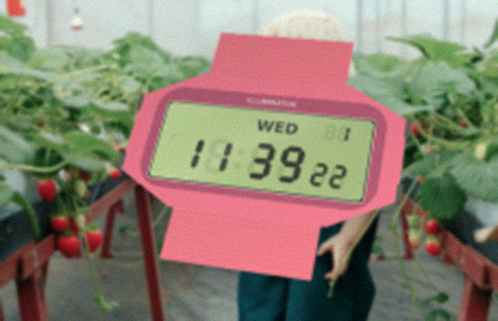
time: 11:39:22
